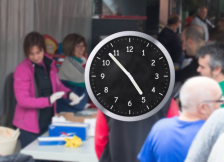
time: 4:53
